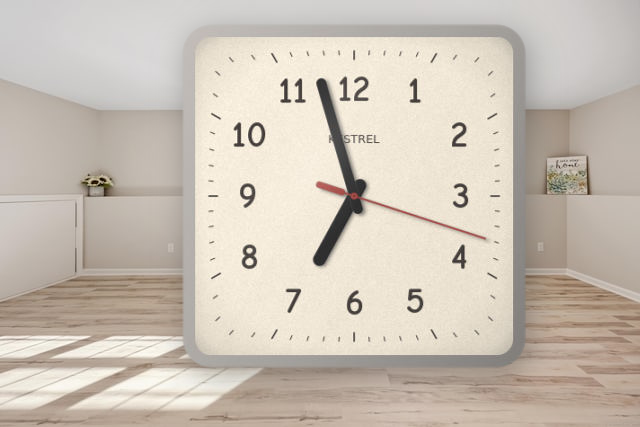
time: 6:57:18
